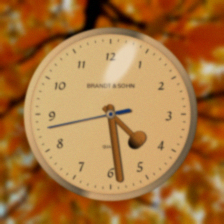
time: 4:28:43
